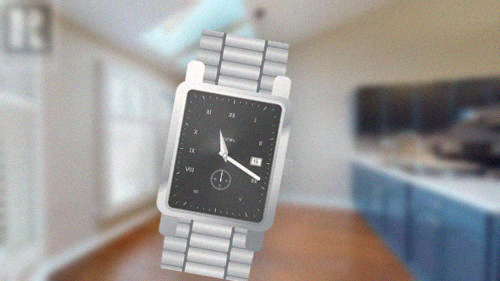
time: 11:19
